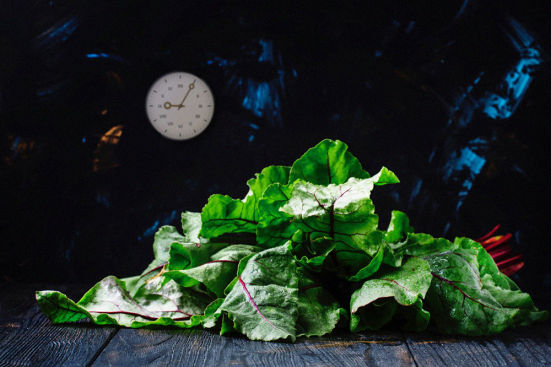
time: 9:05
